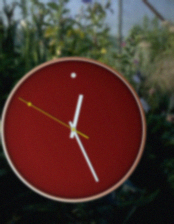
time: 12:25:50
